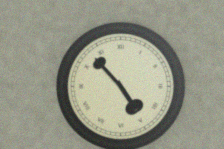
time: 4:53
